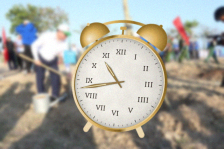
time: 10:43
